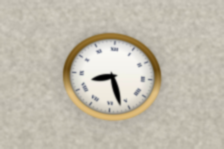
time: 8:27
